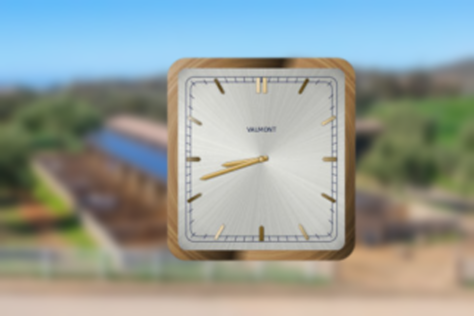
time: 8:42
